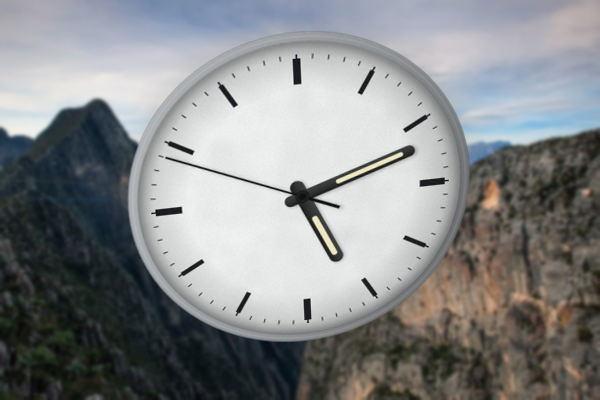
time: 5:11:49
